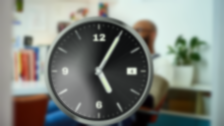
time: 5:05
